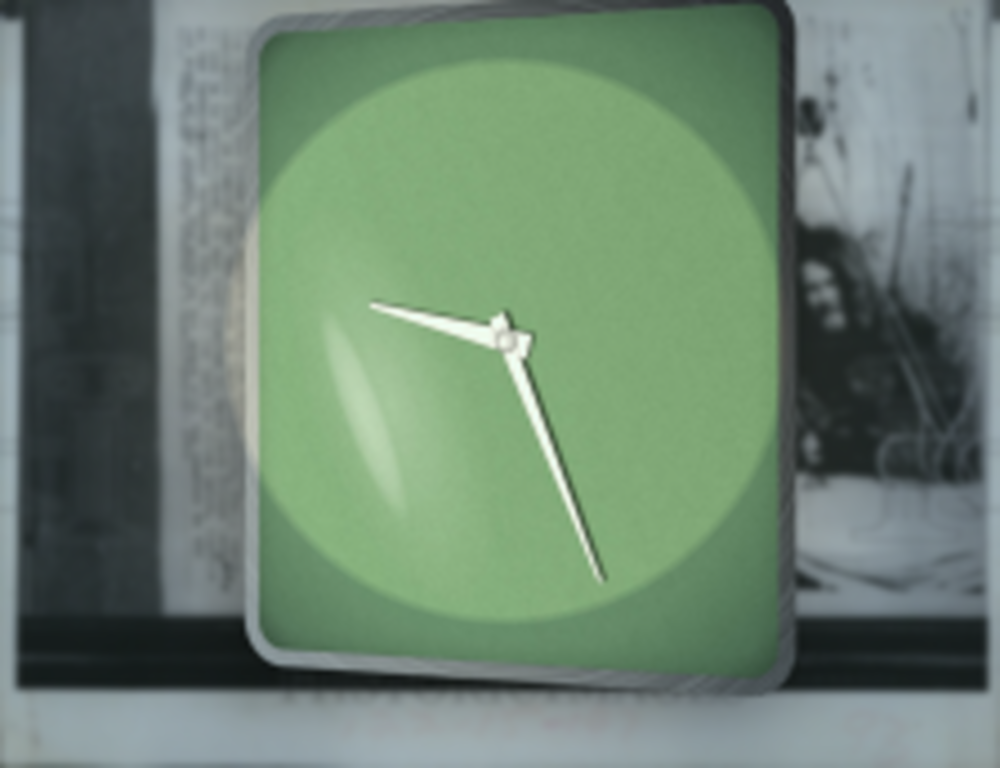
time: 9:26
